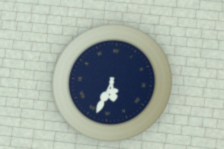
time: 5:33
